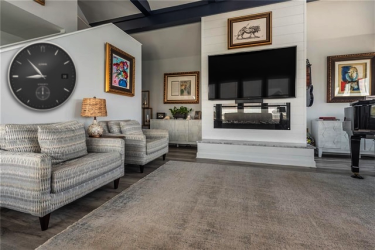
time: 8:53
